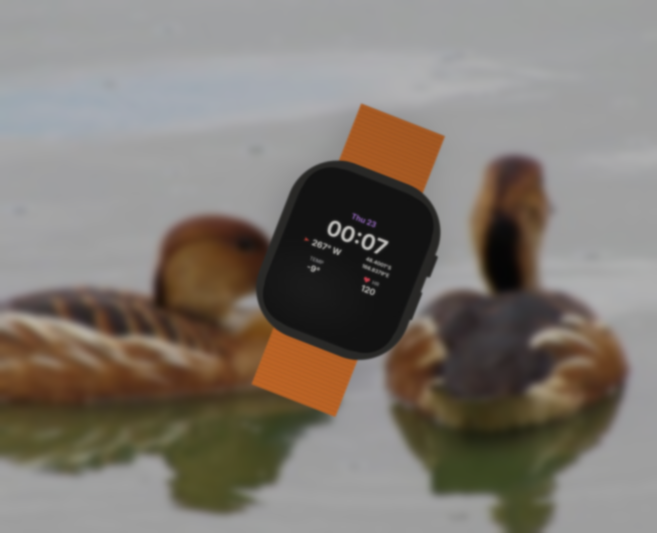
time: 0:07
